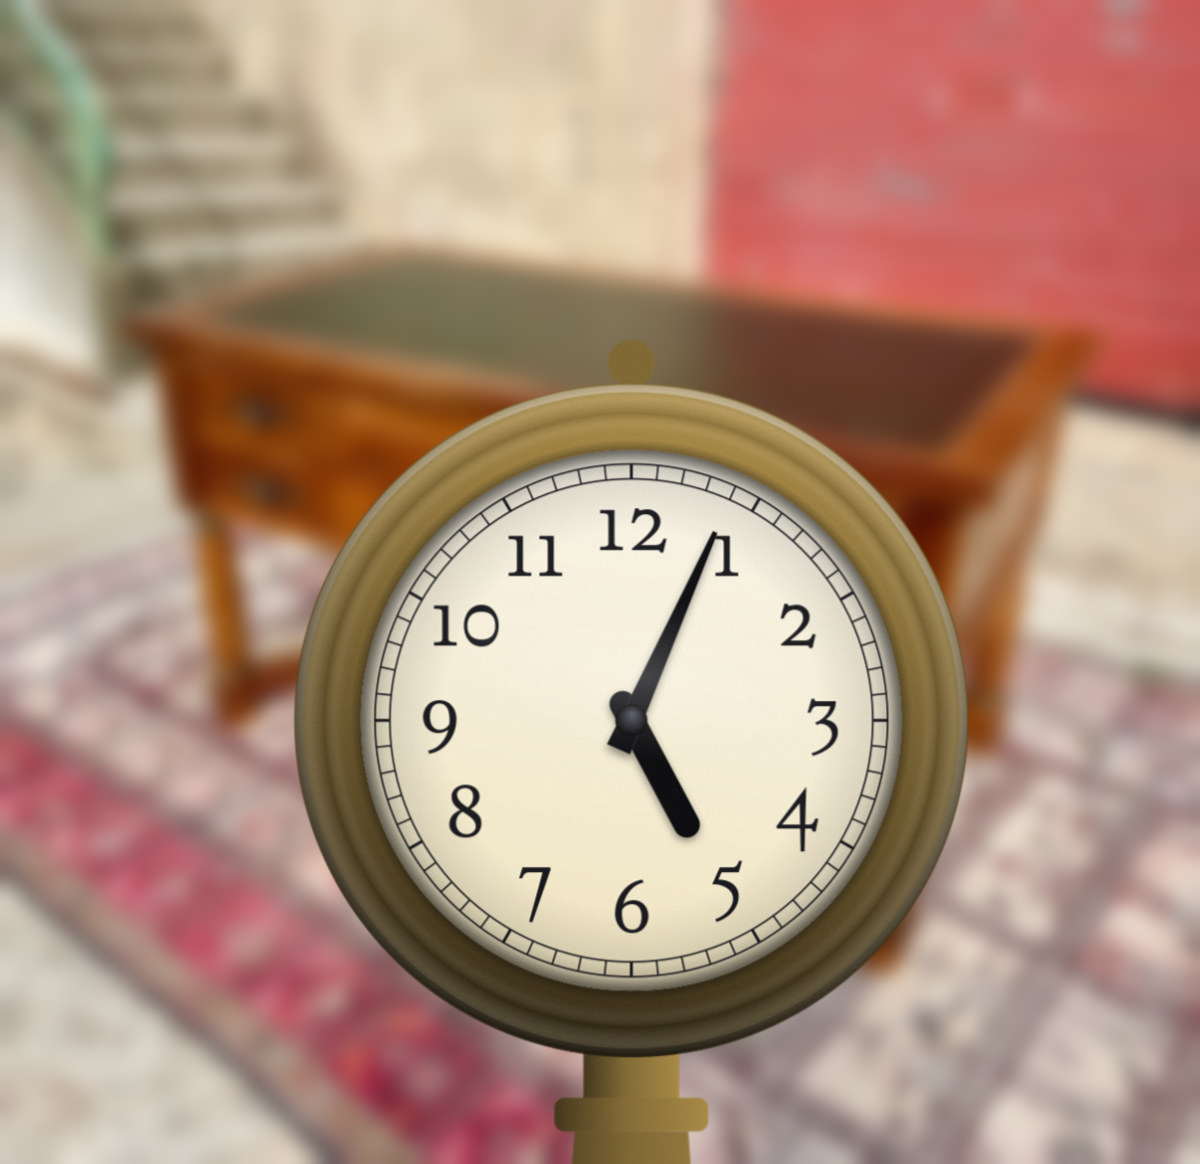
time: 5:04
